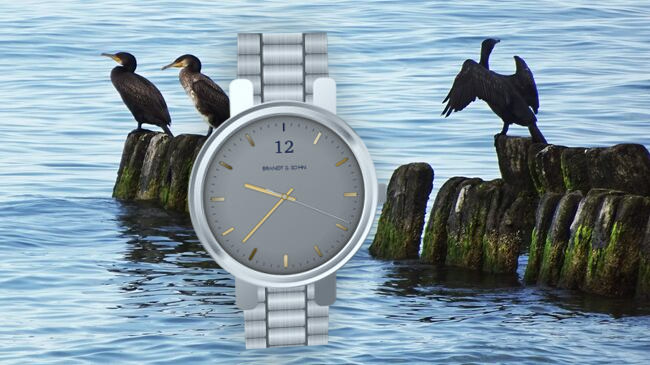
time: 9:37:19
